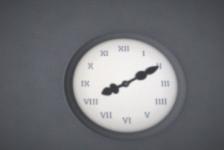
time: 8:10
